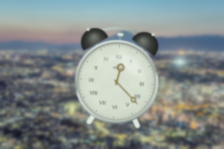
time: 12:22
